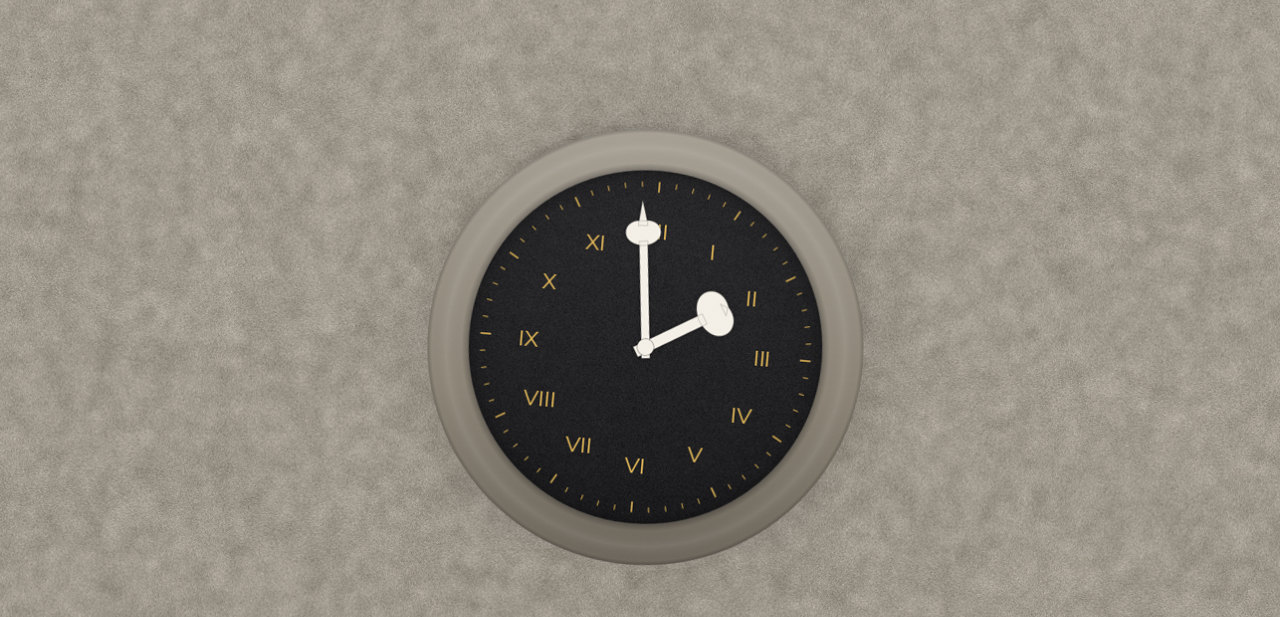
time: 1:59
